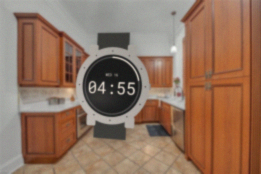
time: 4:55
